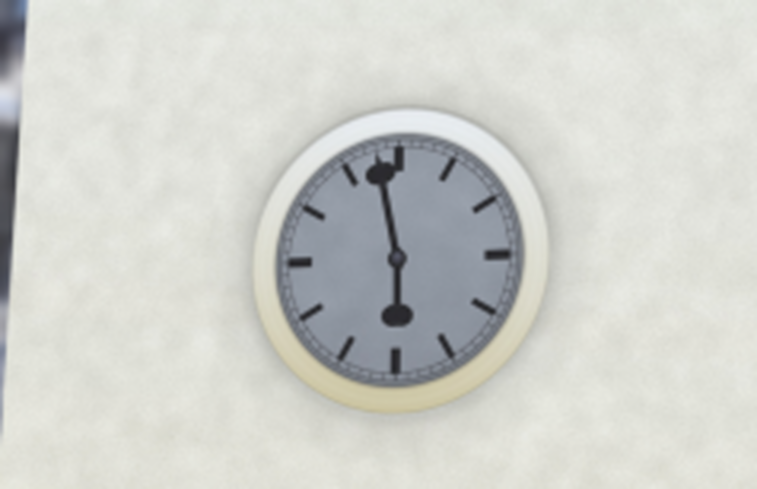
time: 5:58
